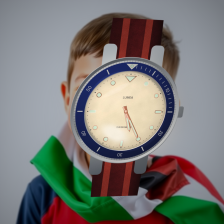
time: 5:25
